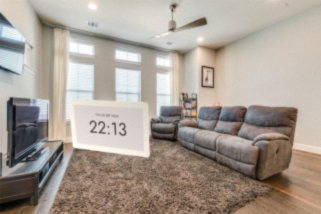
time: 22:13
